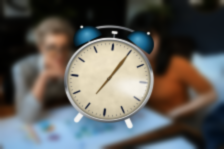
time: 7:05
